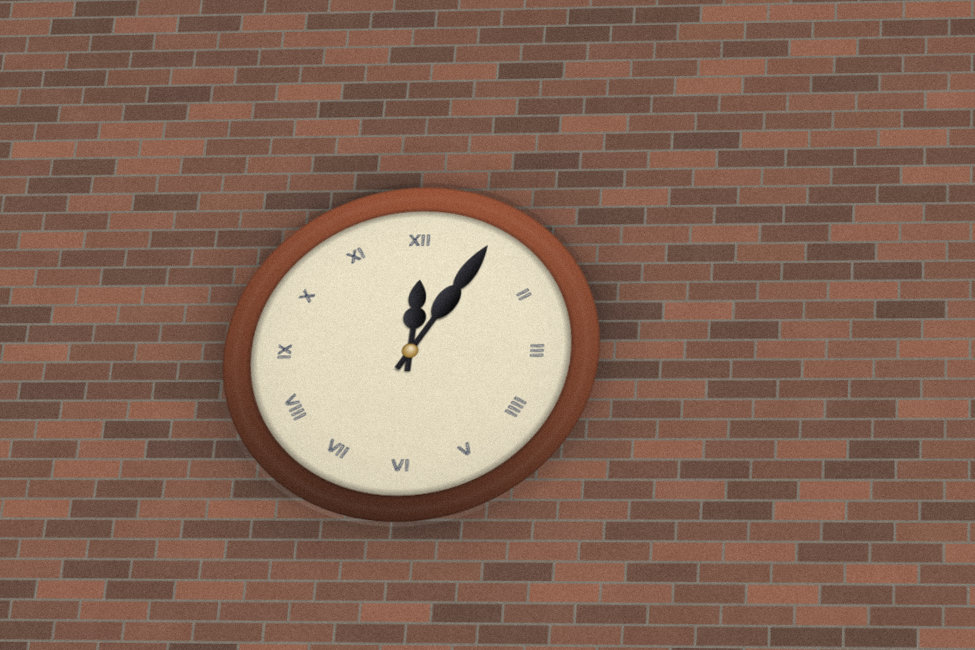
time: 12:05
